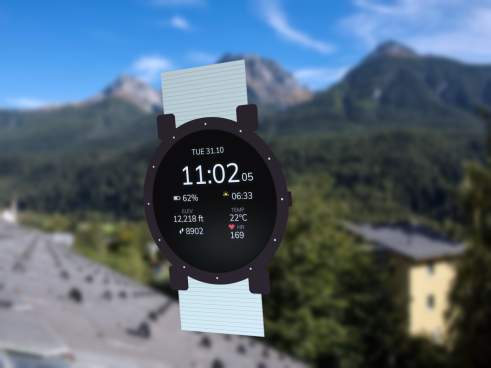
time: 11:02:05
